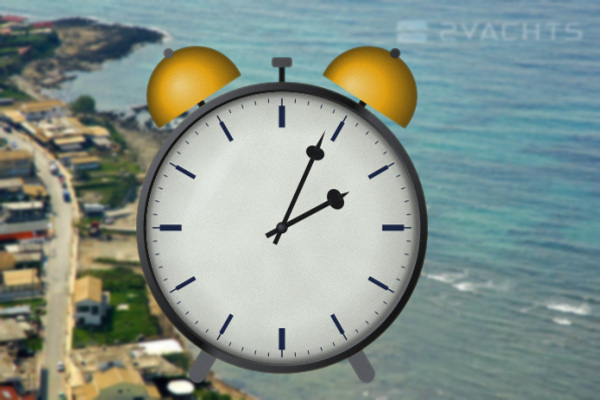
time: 2:04
